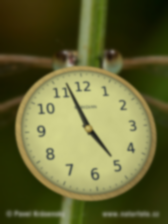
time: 4:57
